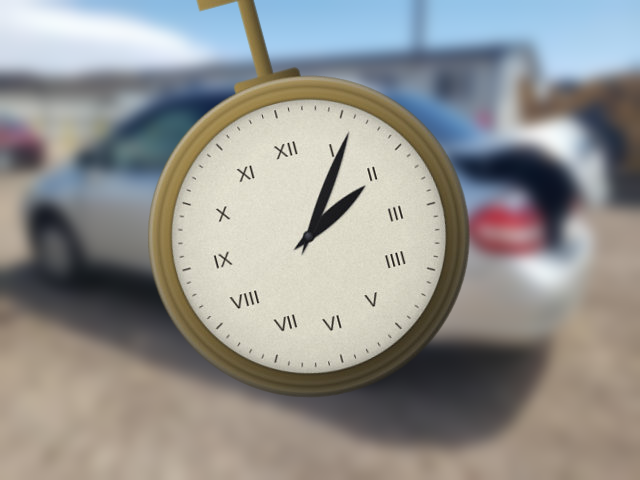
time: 2:06
